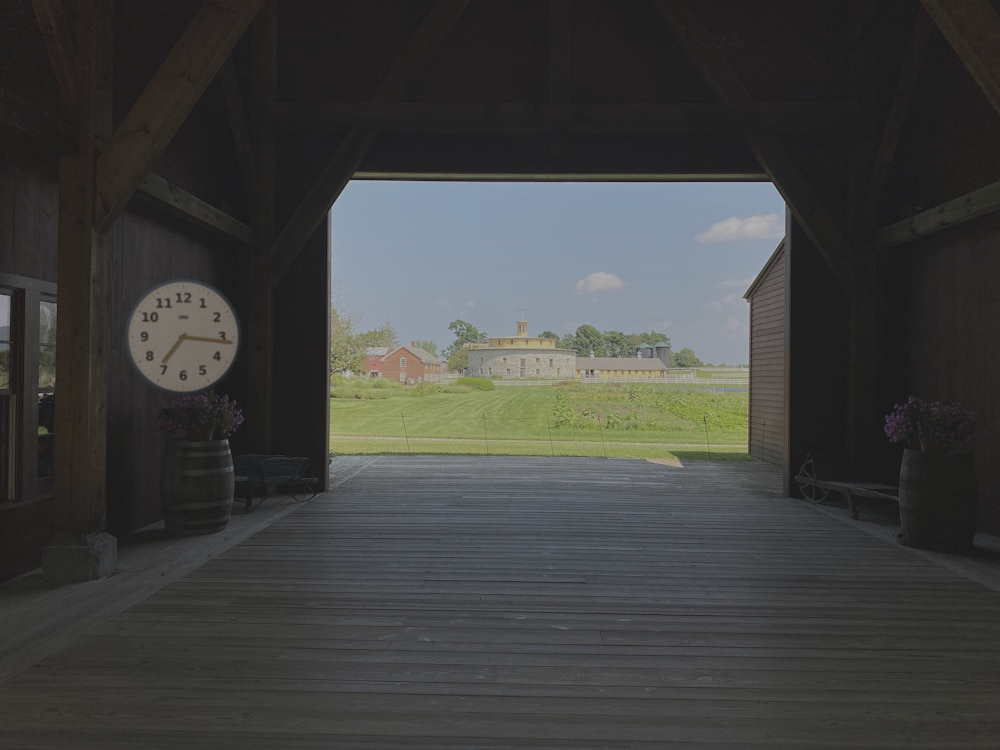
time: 7:16
